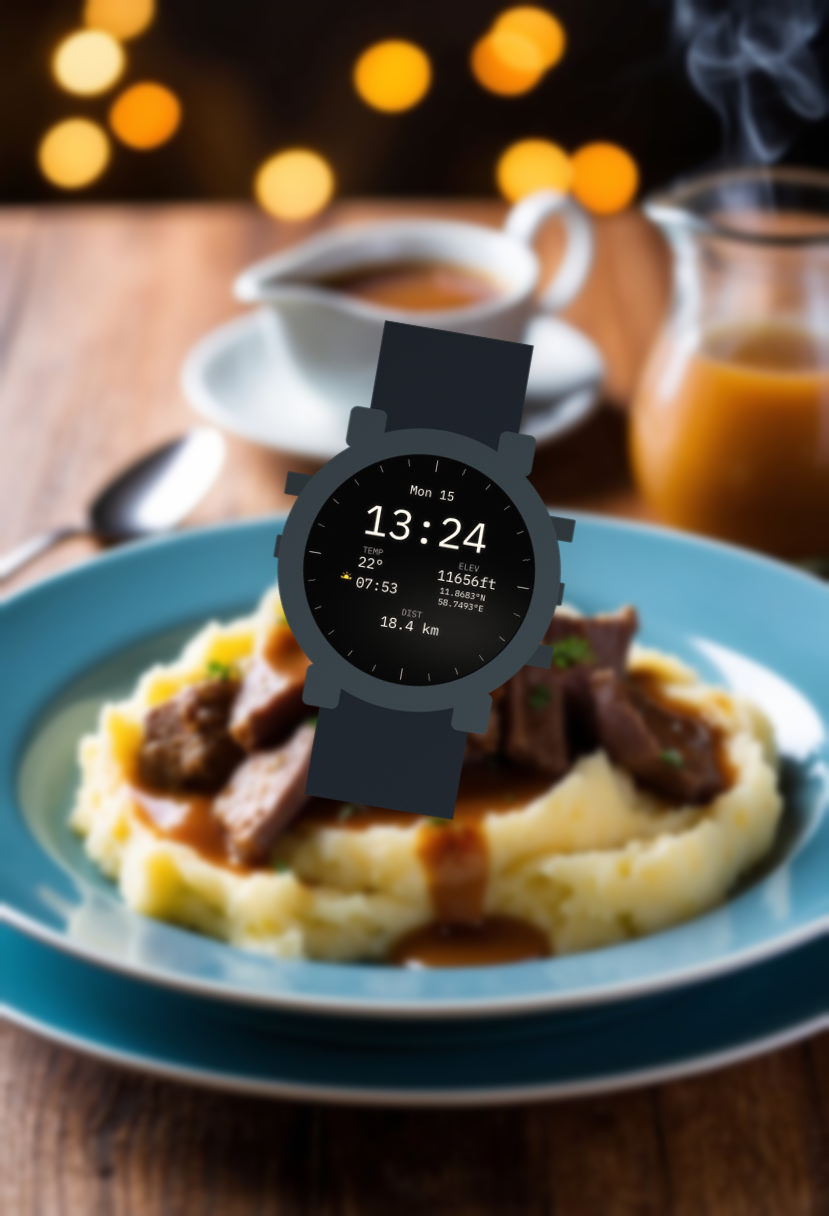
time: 13:24
